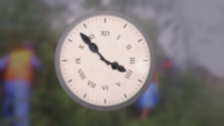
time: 3:53
